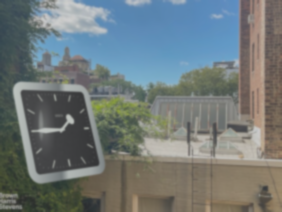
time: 1:45
